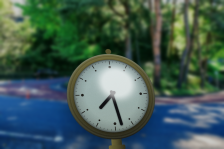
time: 7:28
